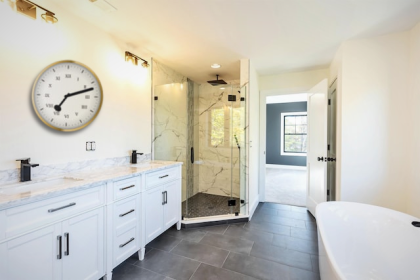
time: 7:12
